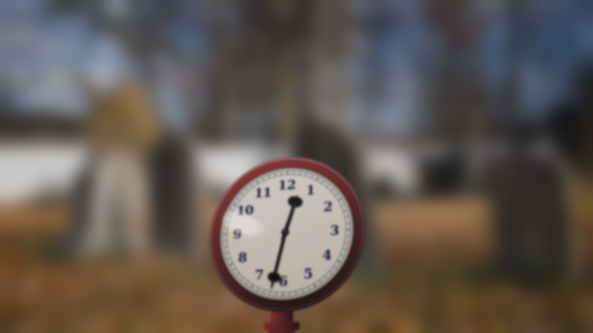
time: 12:32
